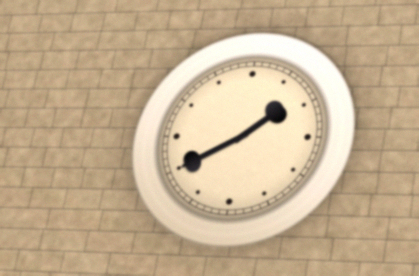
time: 1:40
